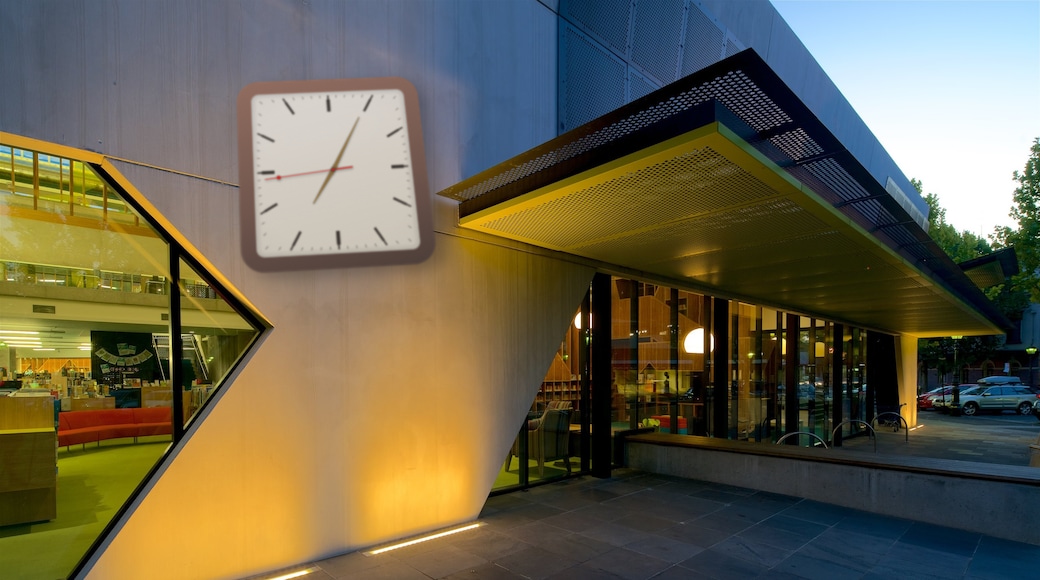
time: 7:04:44
